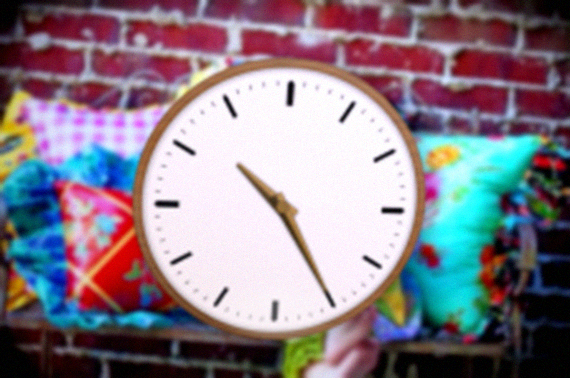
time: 10:25
